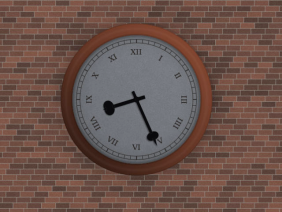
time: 8:26
